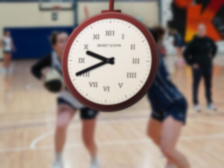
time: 9:41
